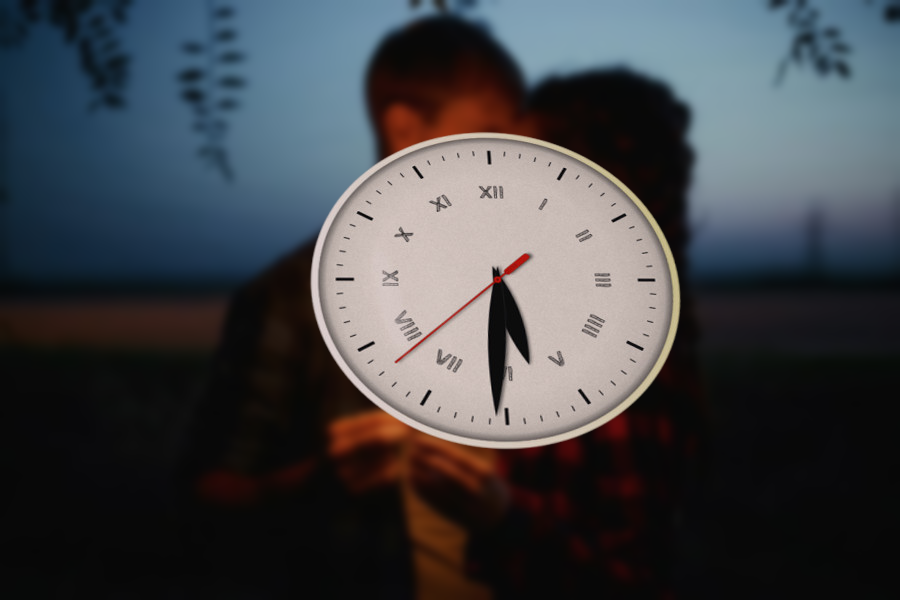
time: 5:30:38
